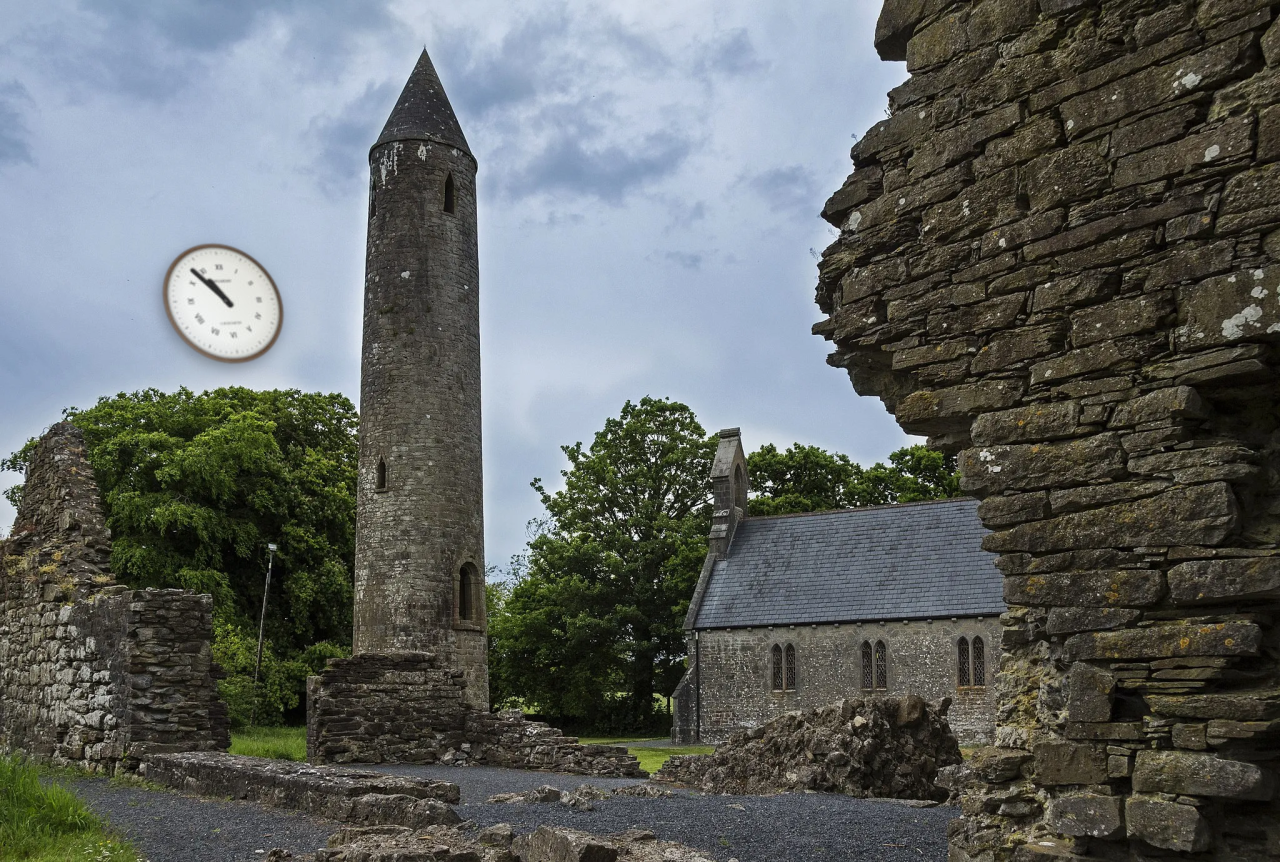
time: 10:53
